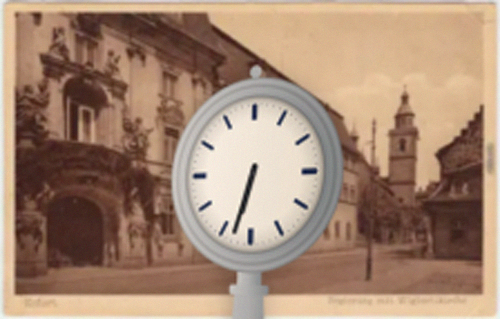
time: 6:33
